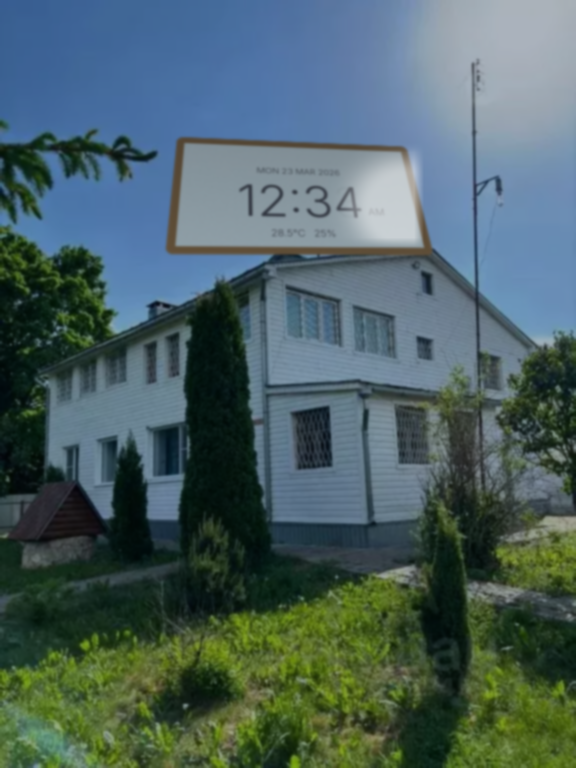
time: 12:34
